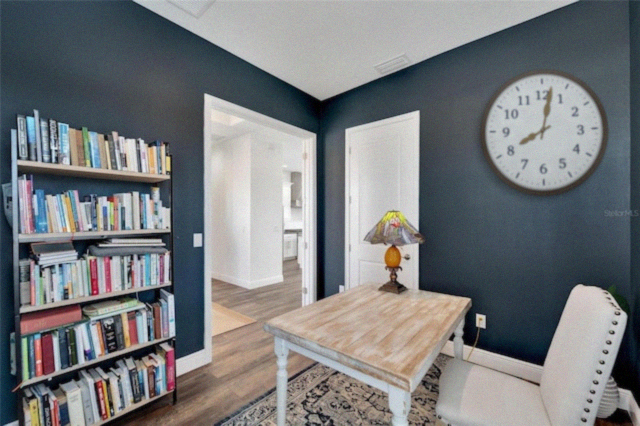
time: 8:02
